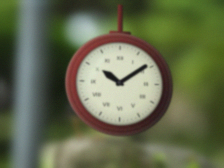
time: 10:09
